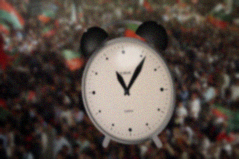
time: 11:06
